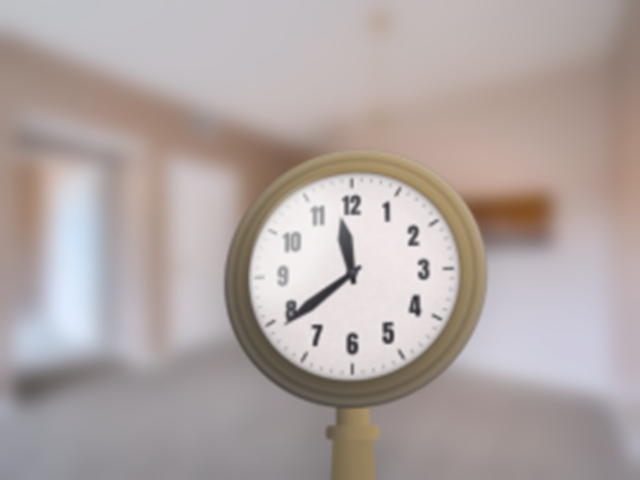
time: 11:39
